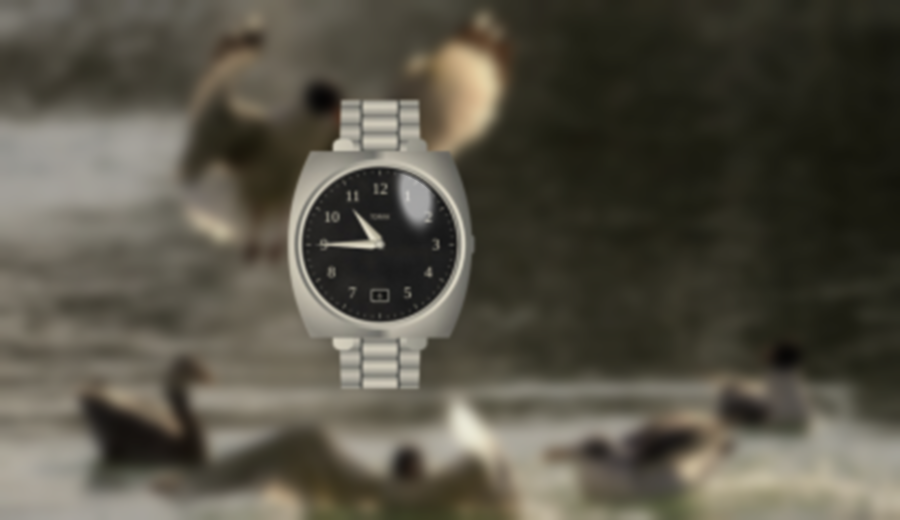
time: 10:45
